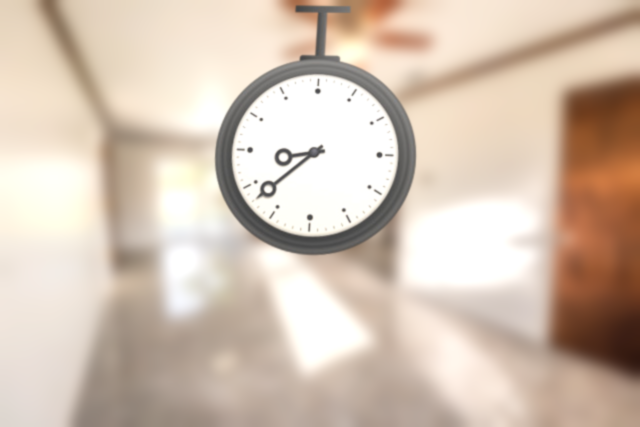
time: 8:38
